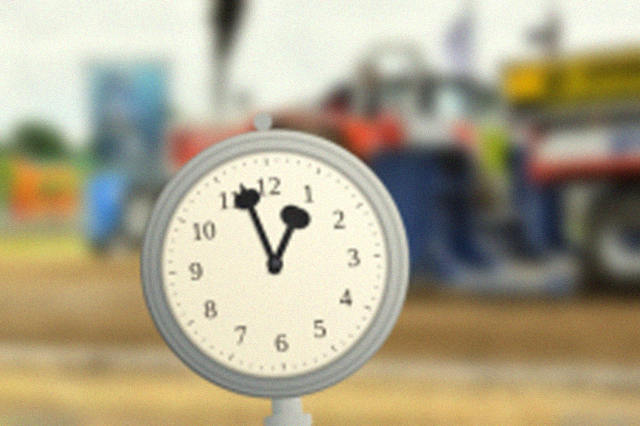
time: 12:57
